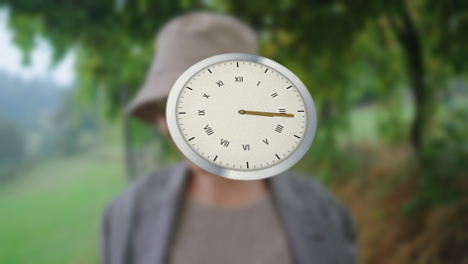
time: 3:16
